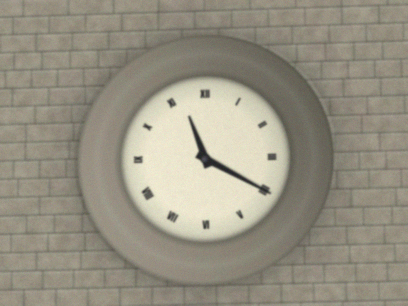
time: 11:20
